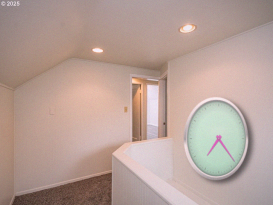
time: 7:23
